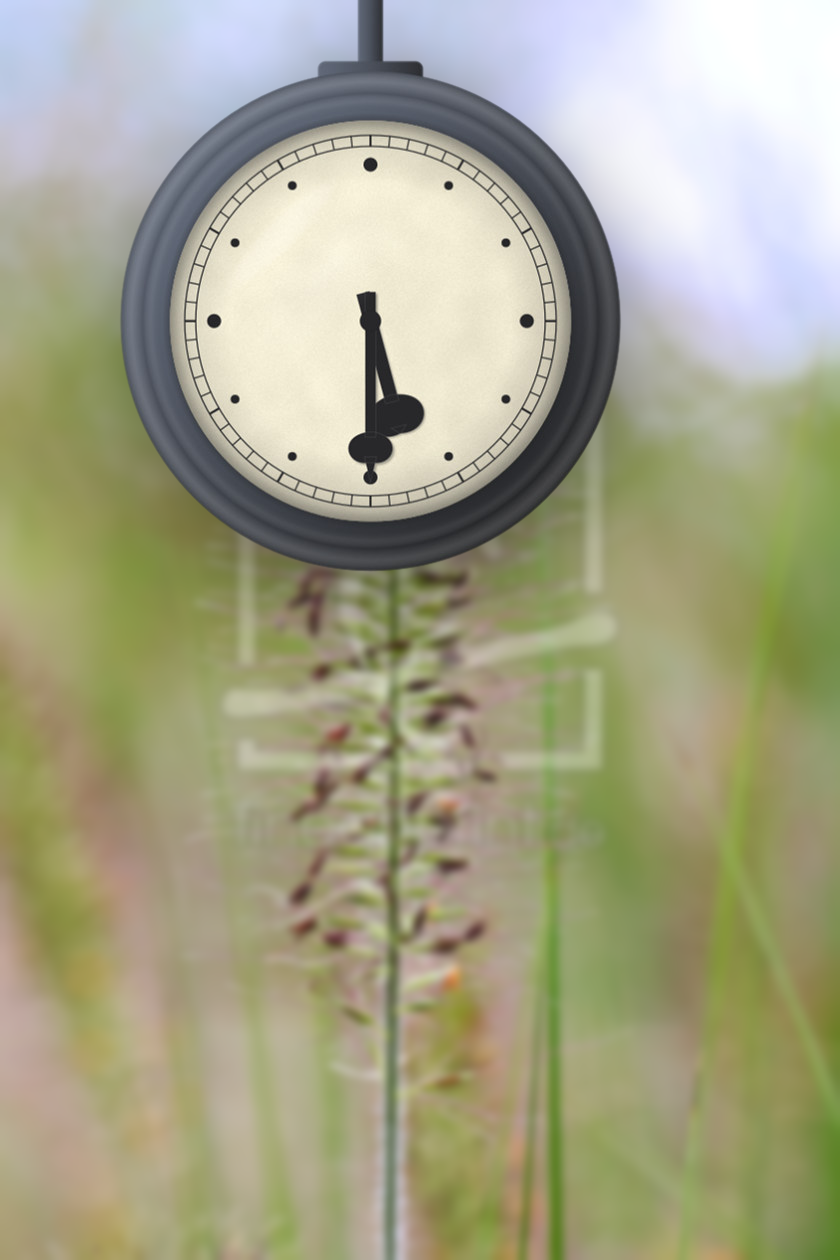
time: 5:30
